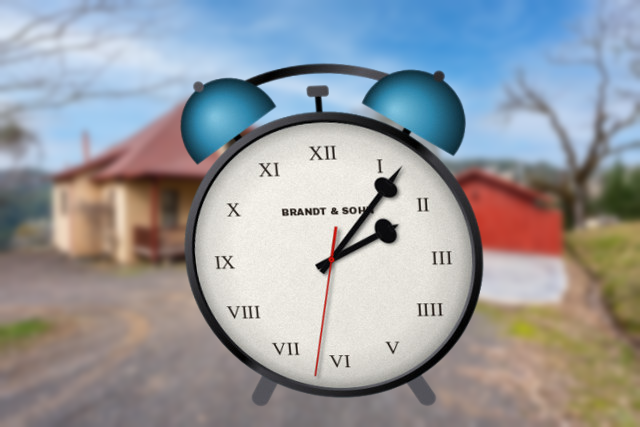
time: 2:06:32
